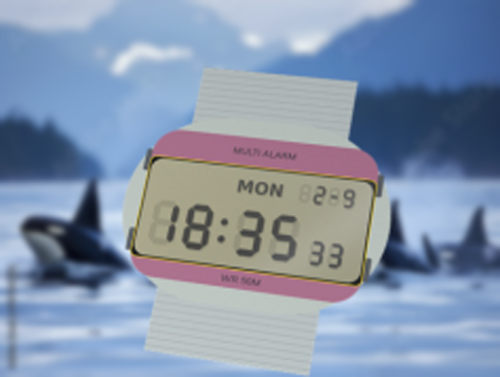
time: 18:35:33
